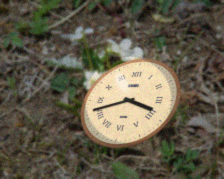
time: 3:42
